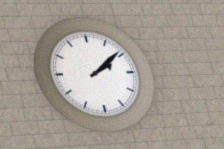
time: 2:09
